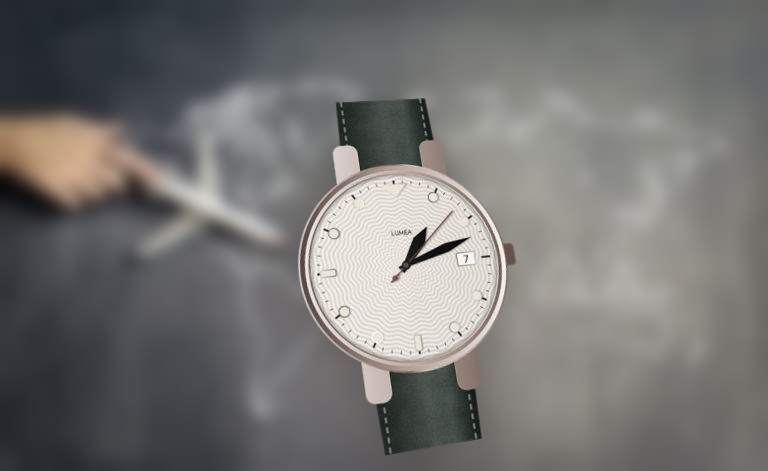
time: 1:12:08
